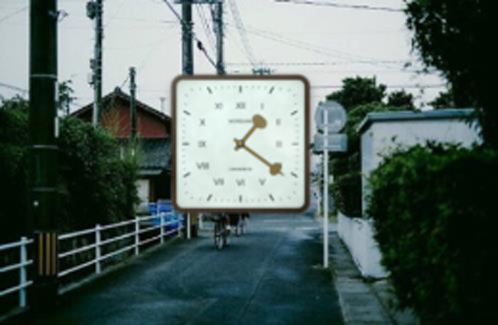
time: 1:21
